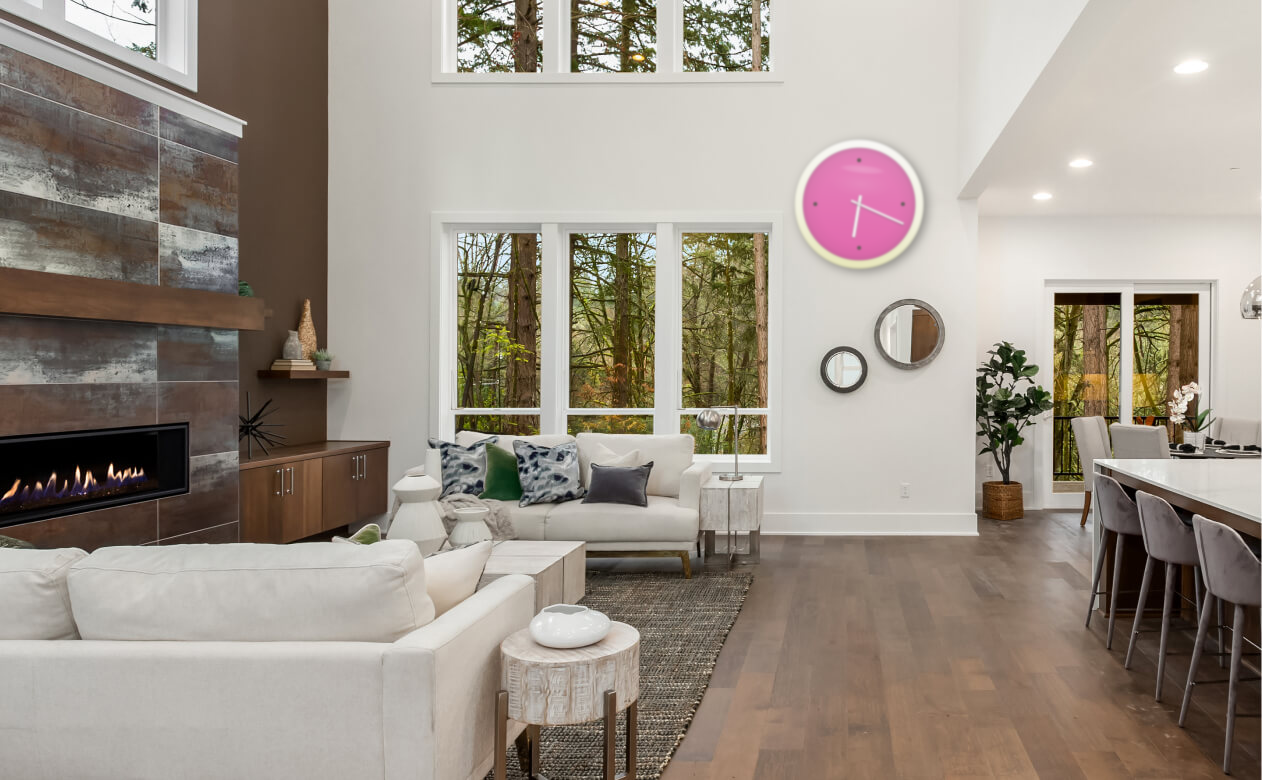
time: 6:19
